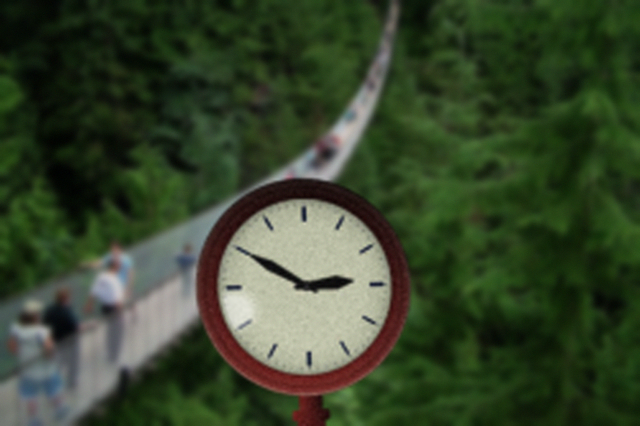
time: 2:50
